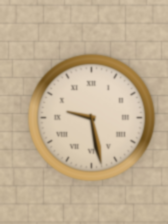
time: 9:28
